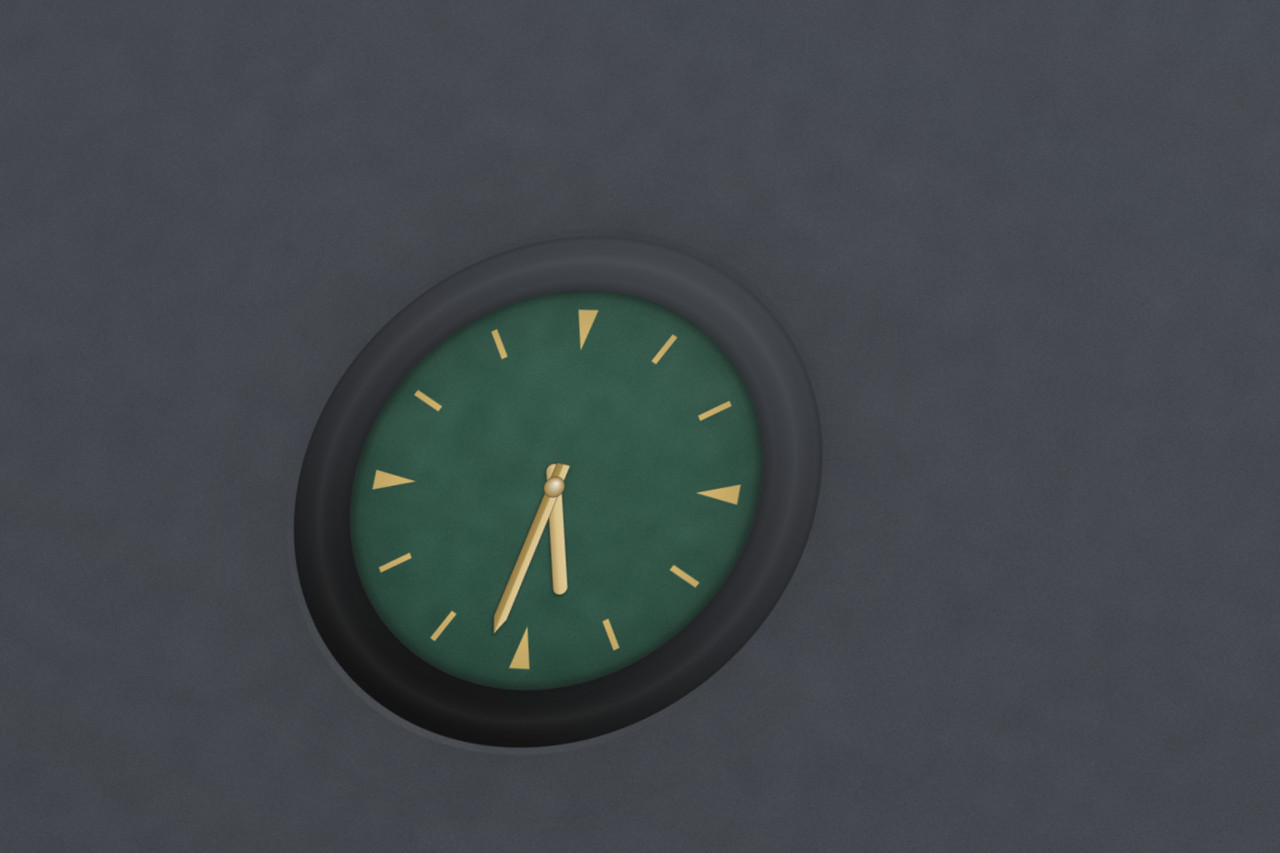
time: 5:32
